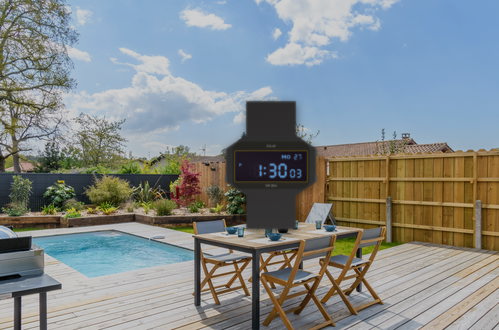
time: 1:30
